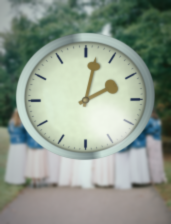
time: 2:02
